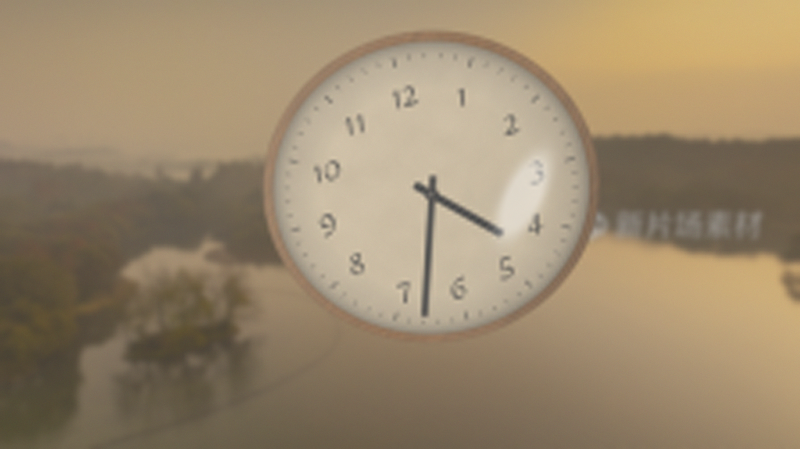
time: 4:33
